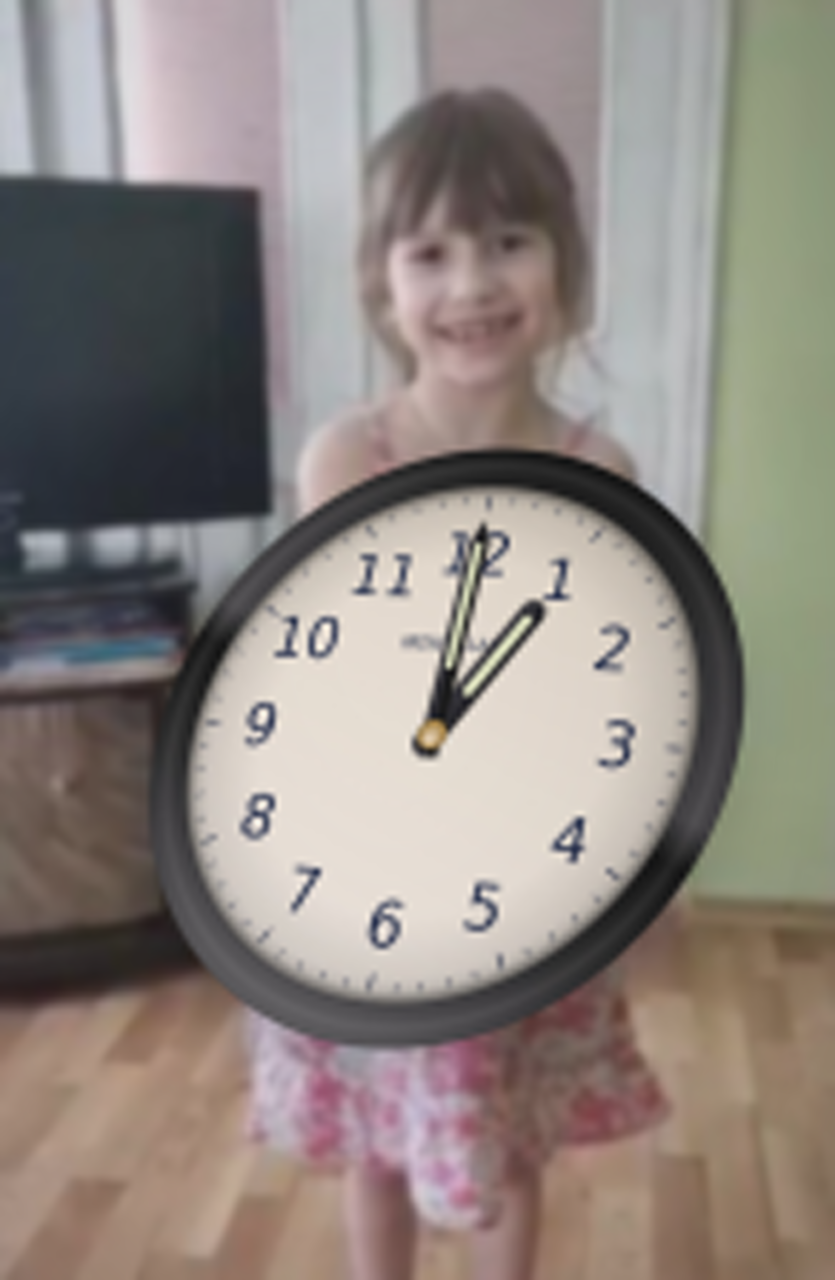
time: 1:00
